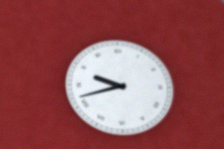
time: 9:42
